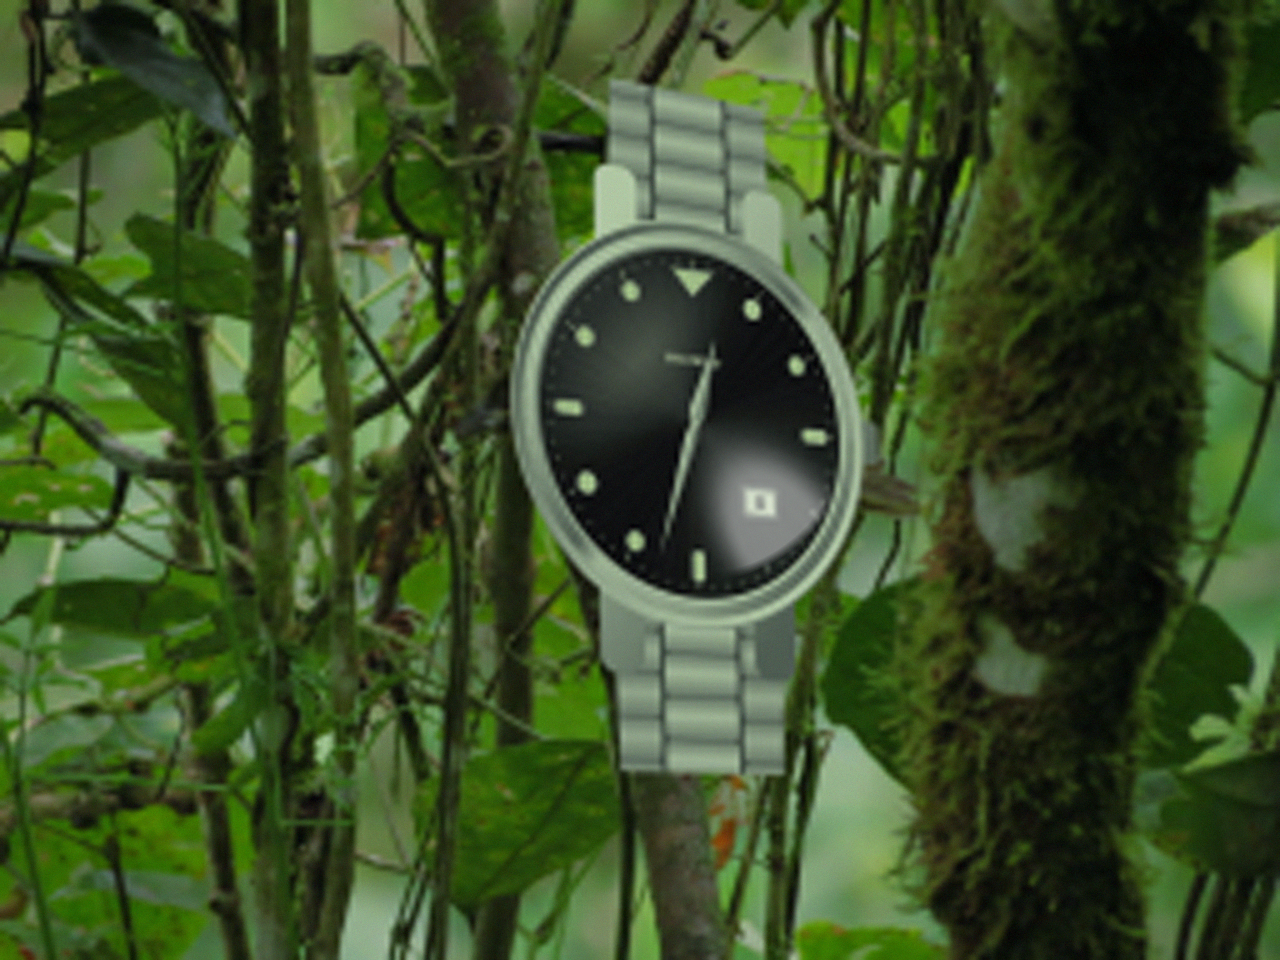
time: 12:33
